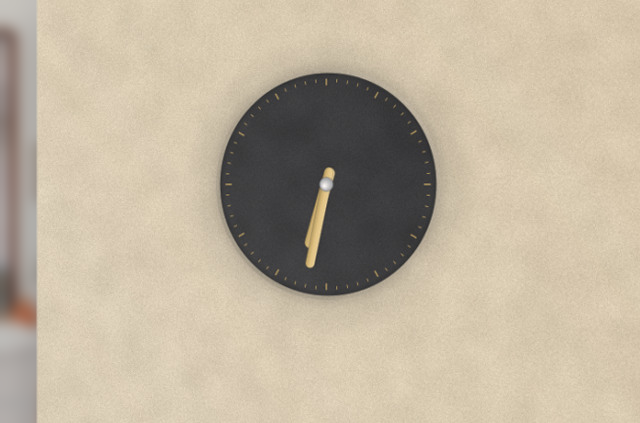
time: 6:32
